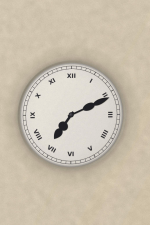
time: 7:11
